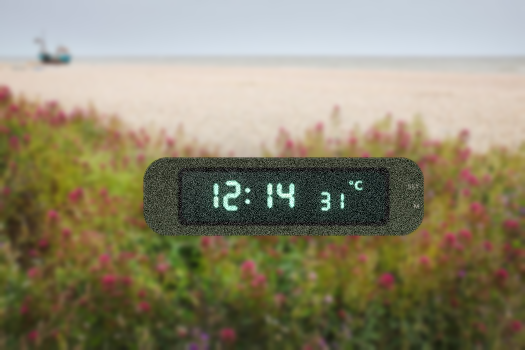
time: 12:14
